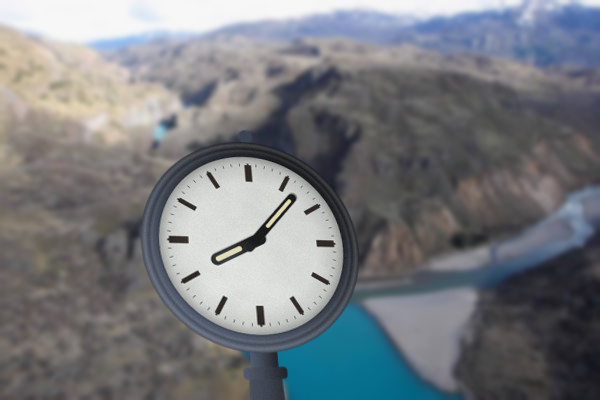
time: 8:07
